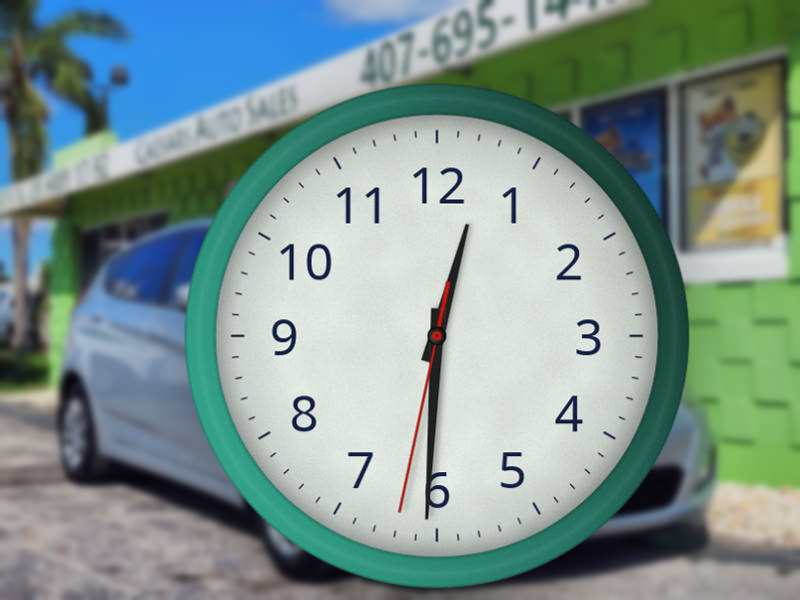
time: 12:30:32
